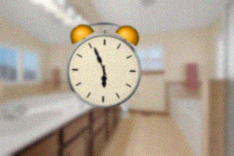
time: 5:56
